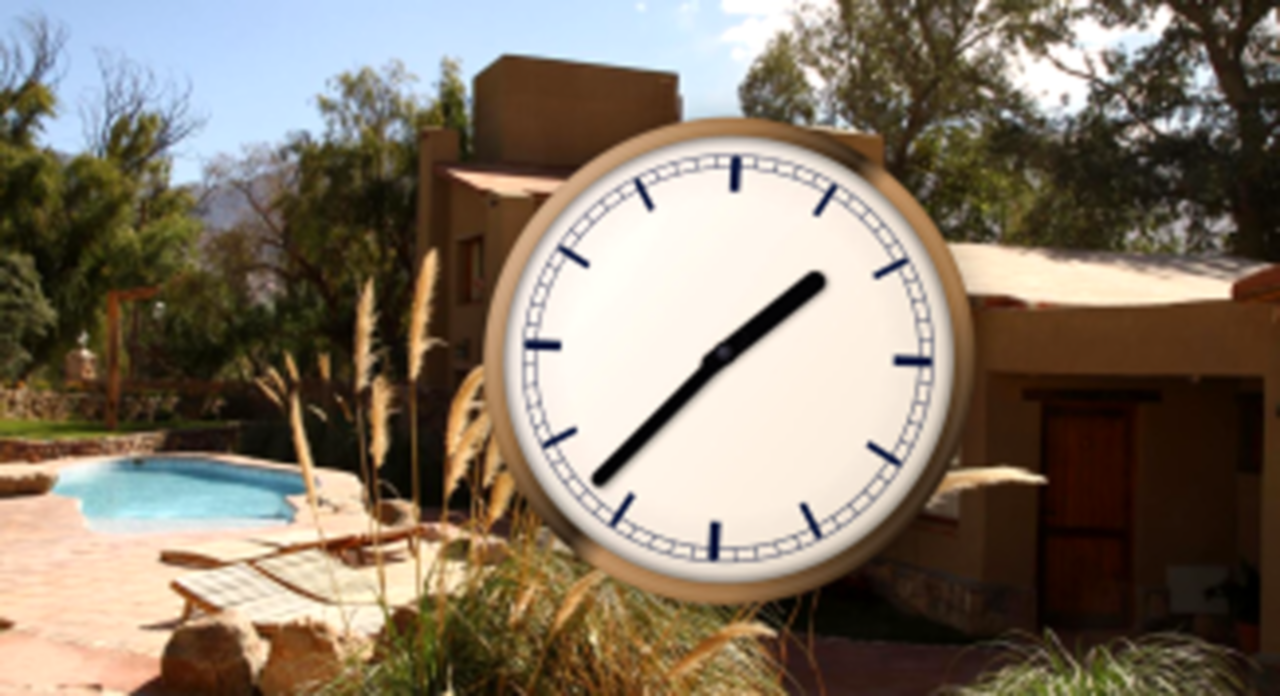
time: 1:37
